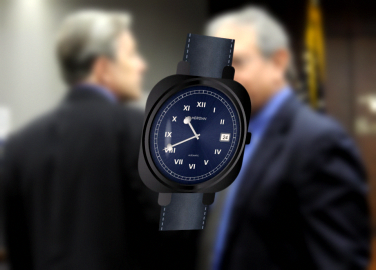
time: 10:41
